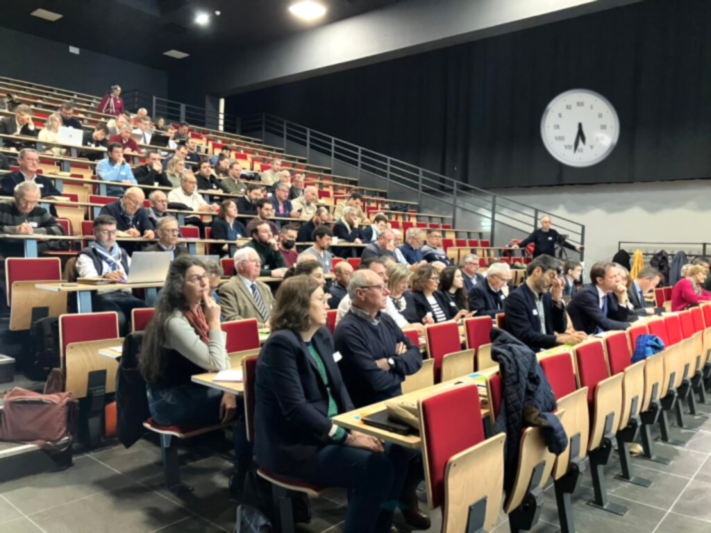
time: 5:32
